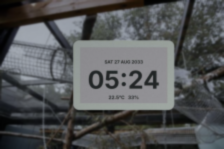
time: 5:24
